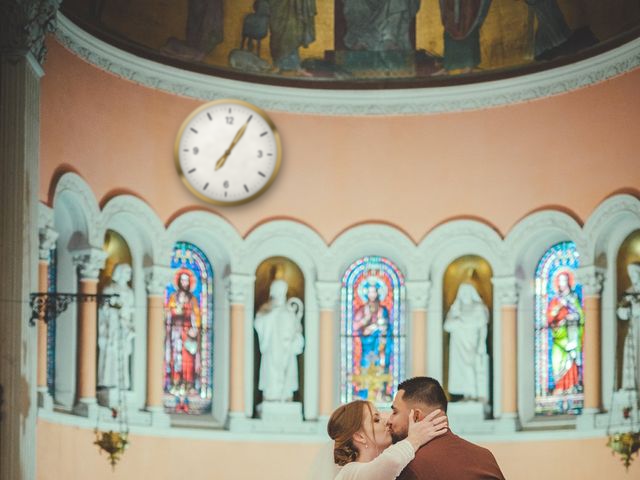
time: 7:05
